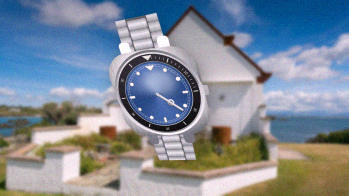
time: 4:22
